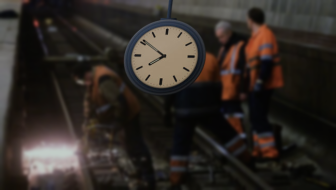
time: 7:51
